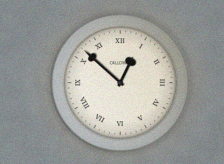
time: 12:52
